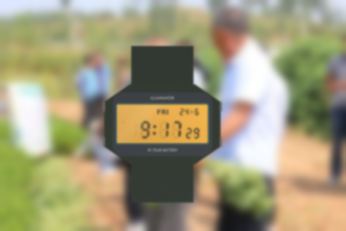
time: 9:17:29
